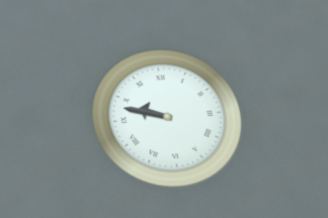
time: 9:48
